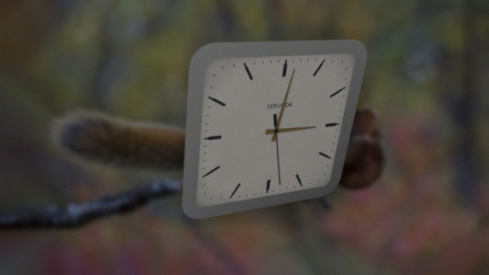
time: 3:01:28
